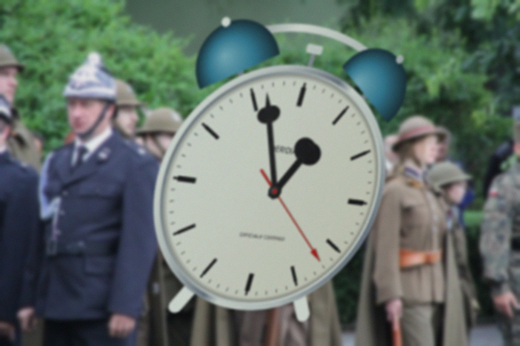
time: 12:56:22
